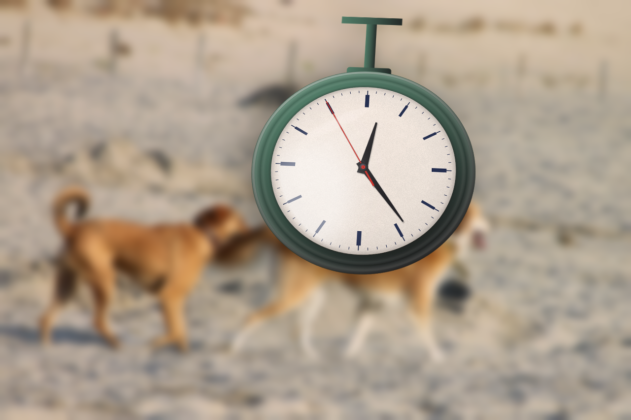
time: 12:23:55
